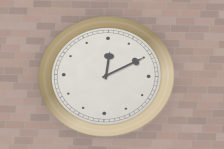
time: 12:10
